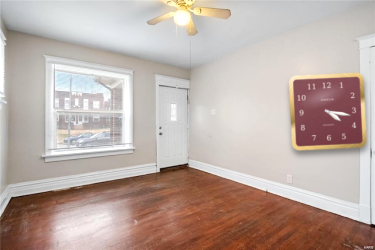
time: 4:17
